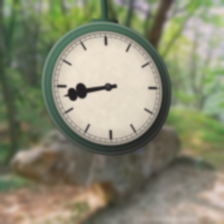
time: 8:43
